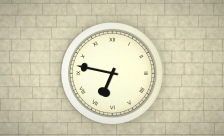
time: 6:47
